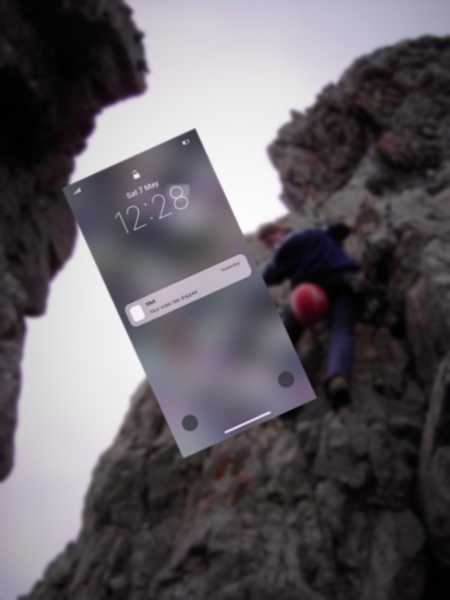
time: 12:28
